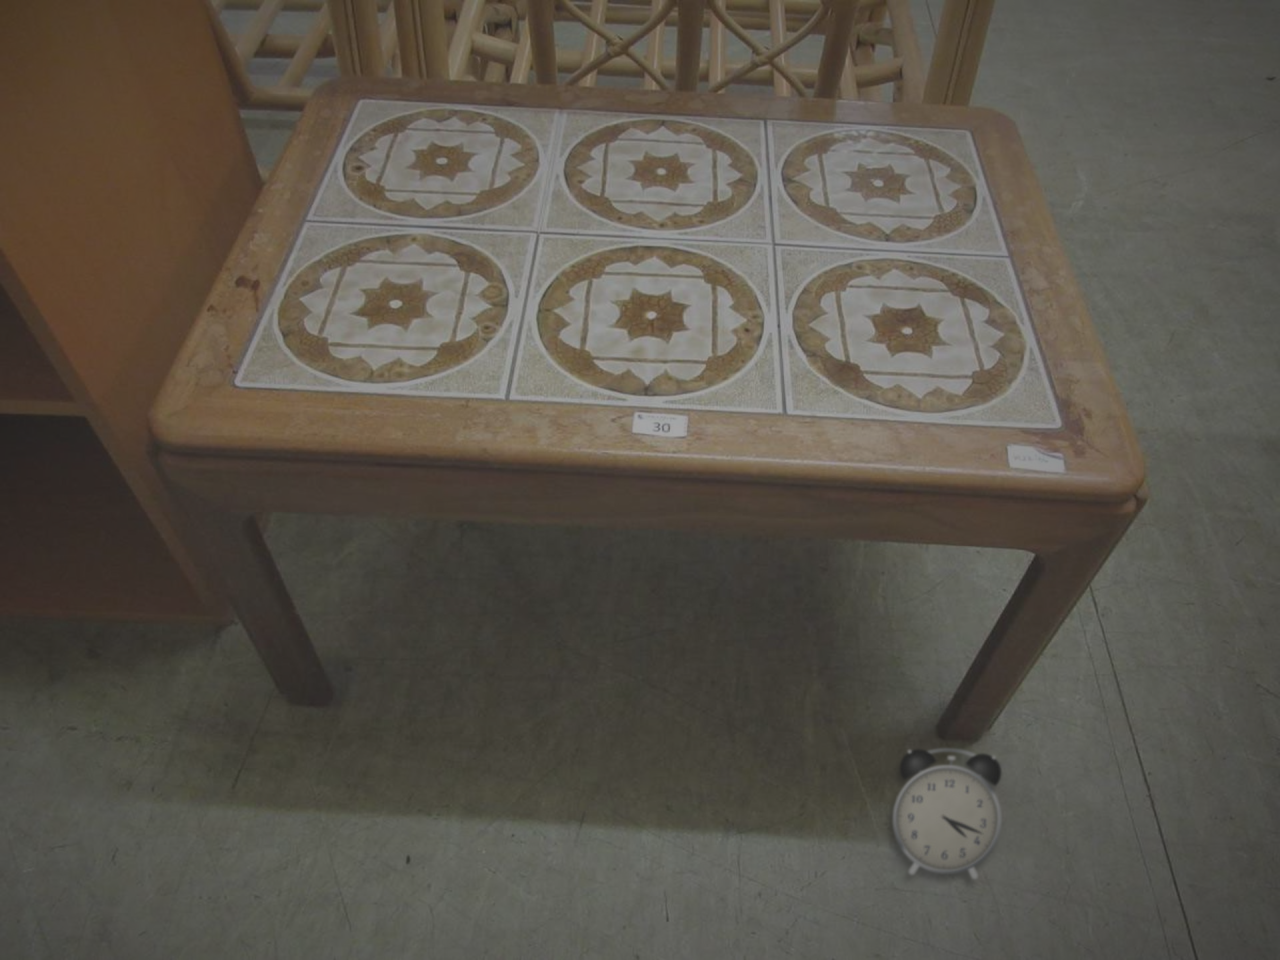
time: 4:18
